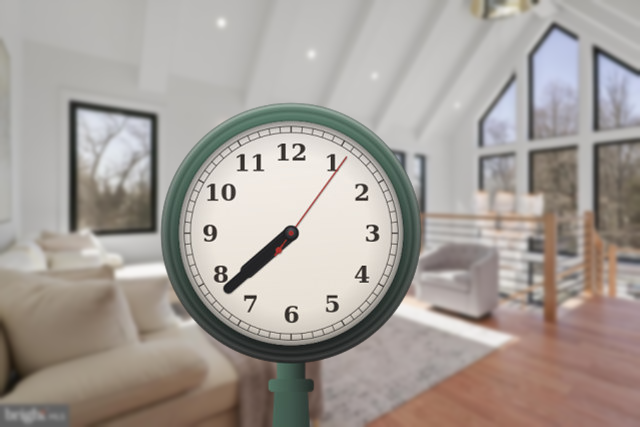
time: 7:38:06
